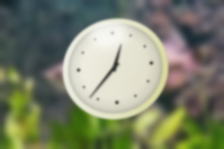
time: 12:37
